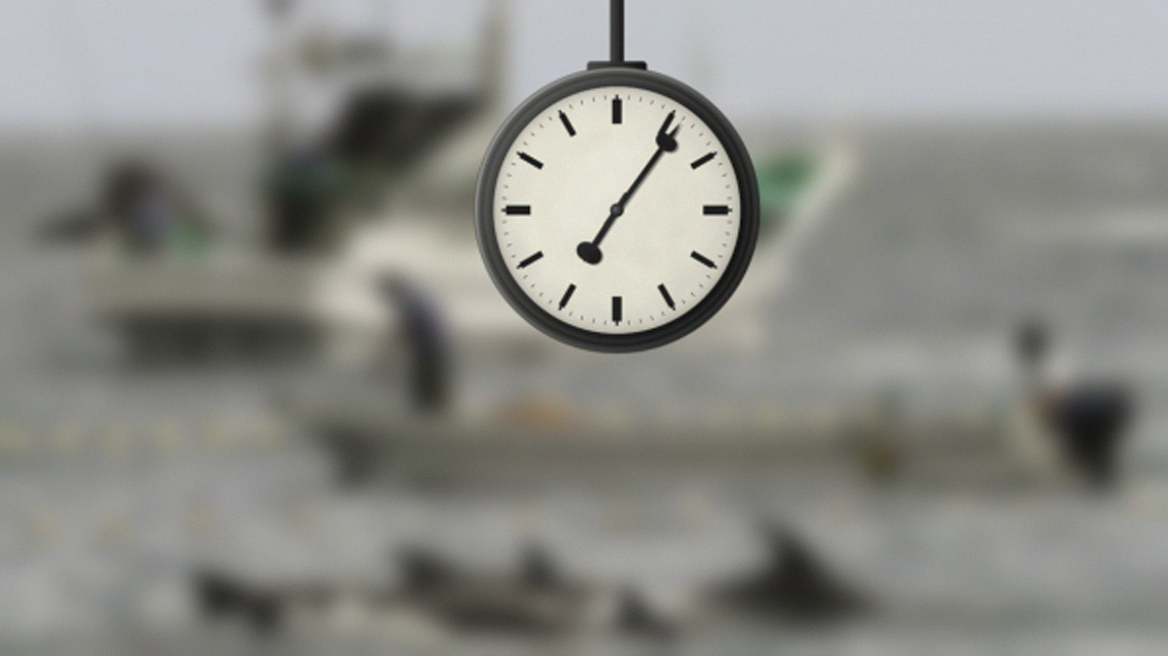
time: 7:06
